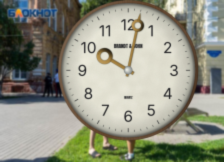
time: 10:02
